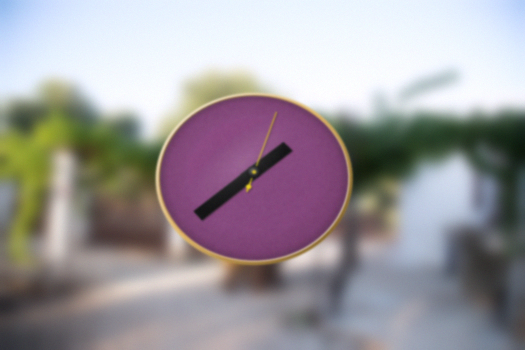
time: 1:38:03
